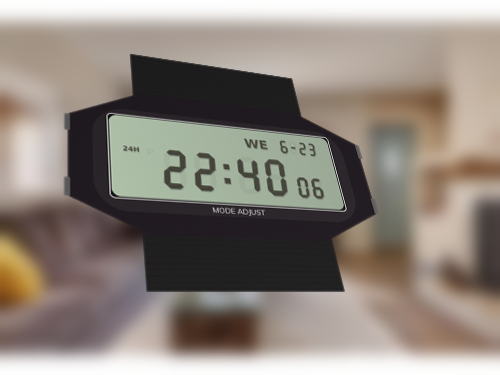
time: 22:40:06
